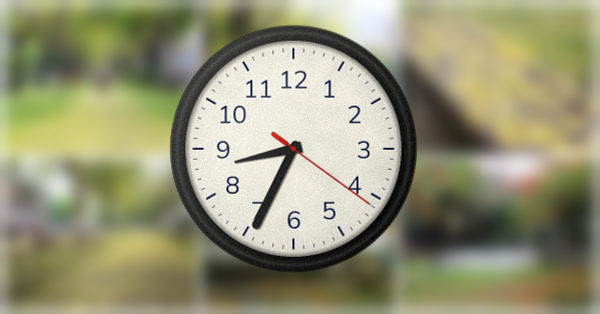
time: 8:34:21
